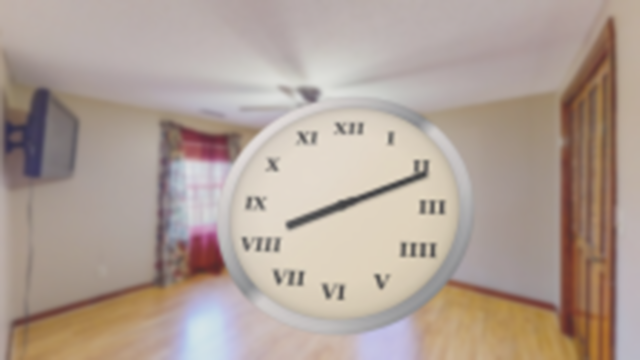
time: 8:11
